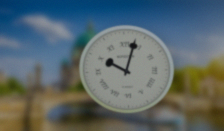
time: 10:03
